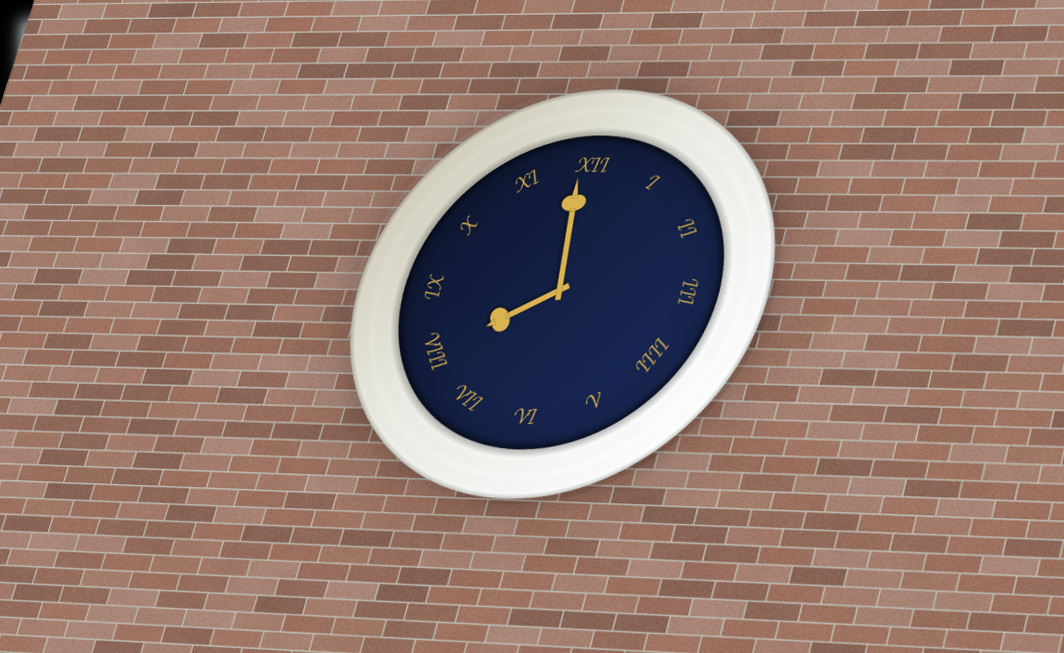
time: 7:59
